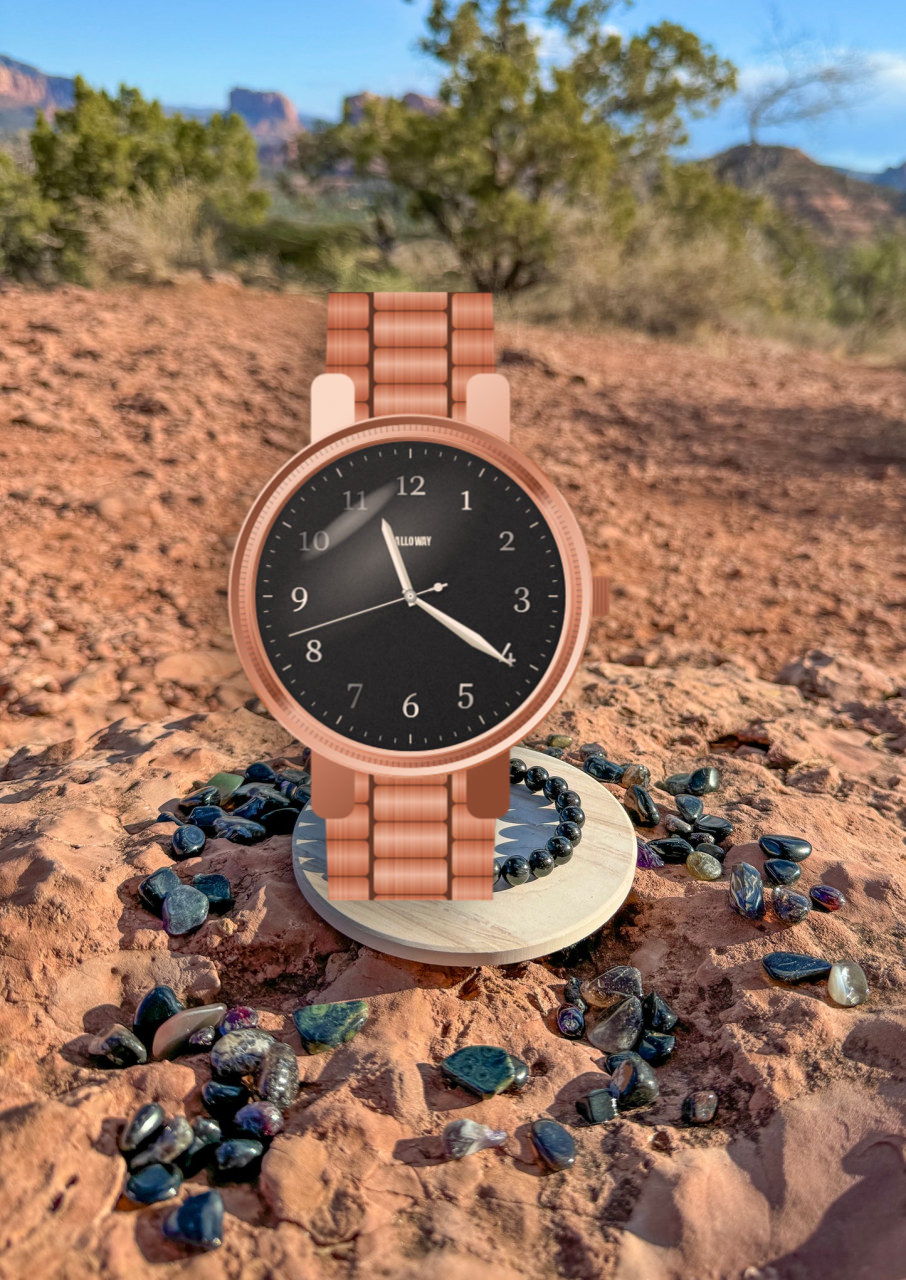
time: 11:20:42
